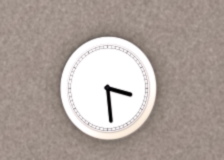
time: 3:29
